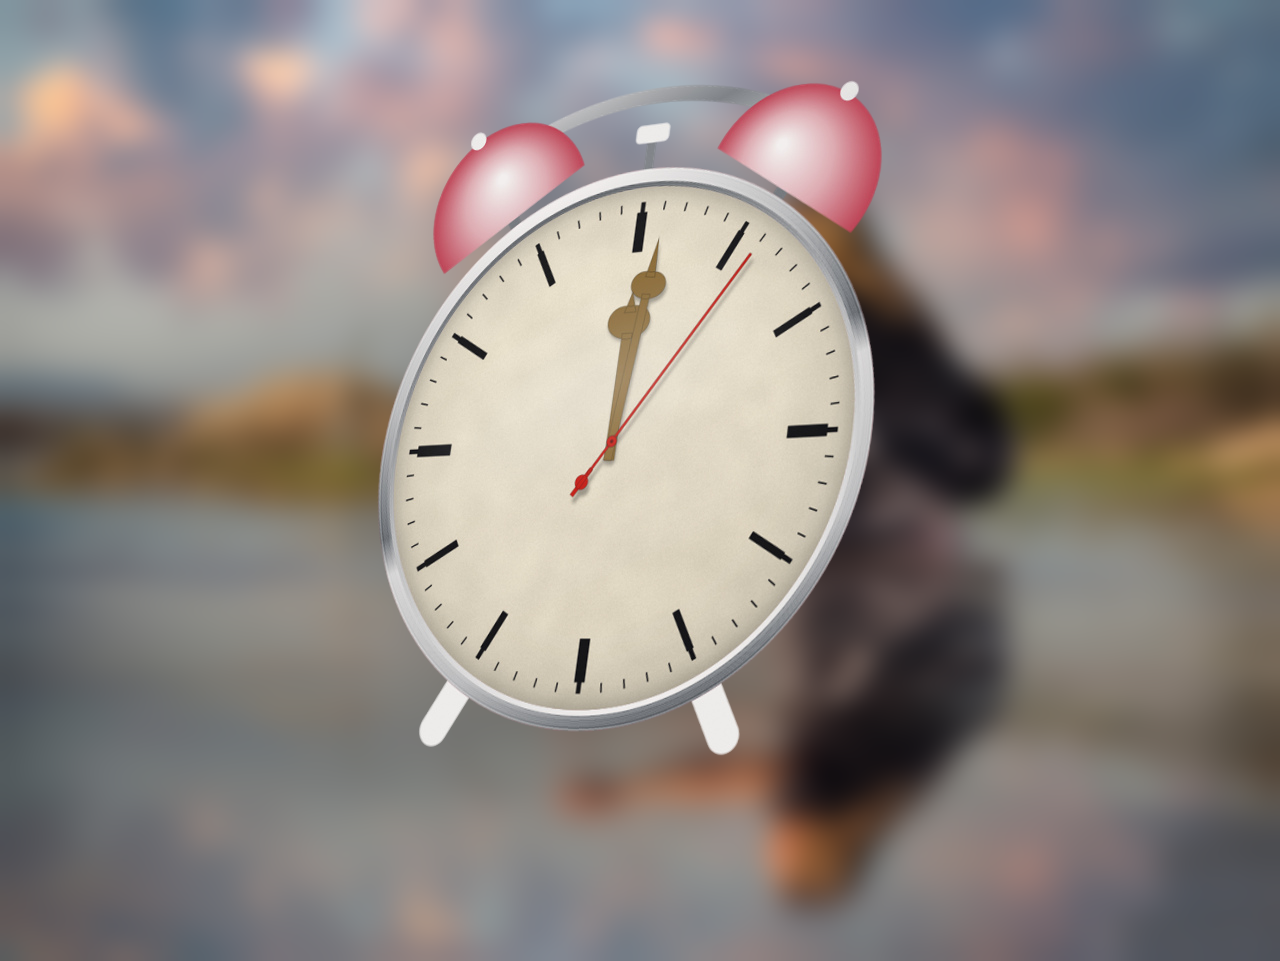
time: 12:01:06
